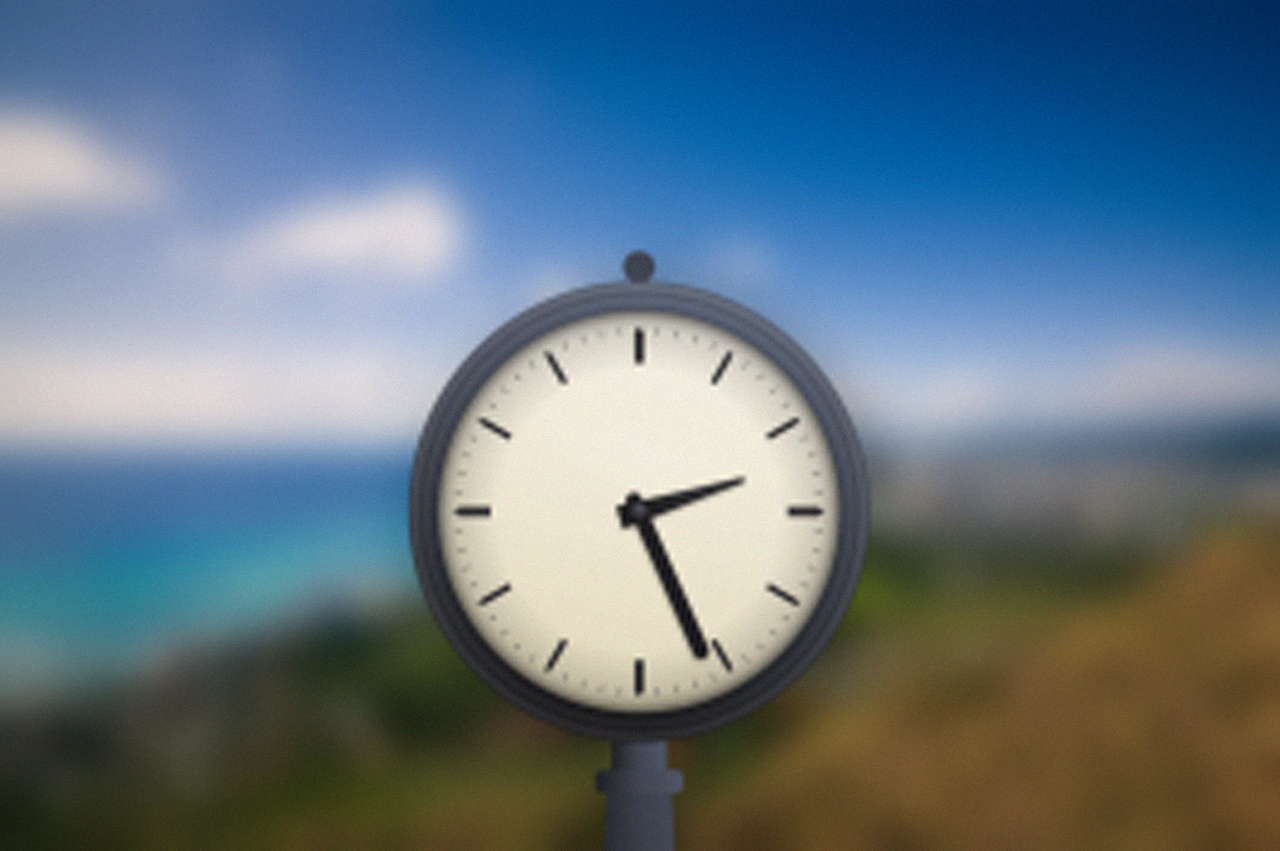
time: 2:26
